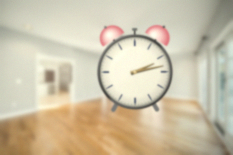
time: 2:13
